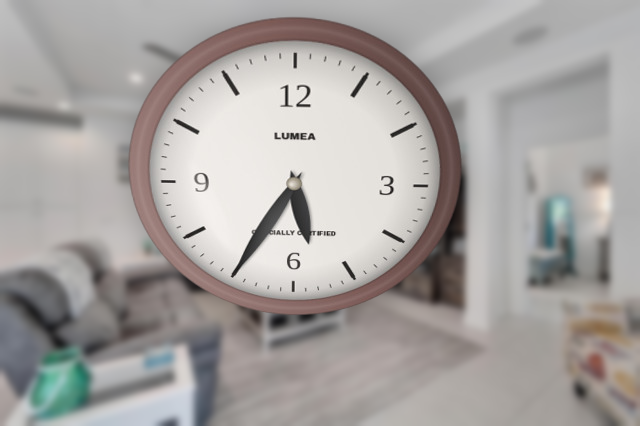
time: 5:35
